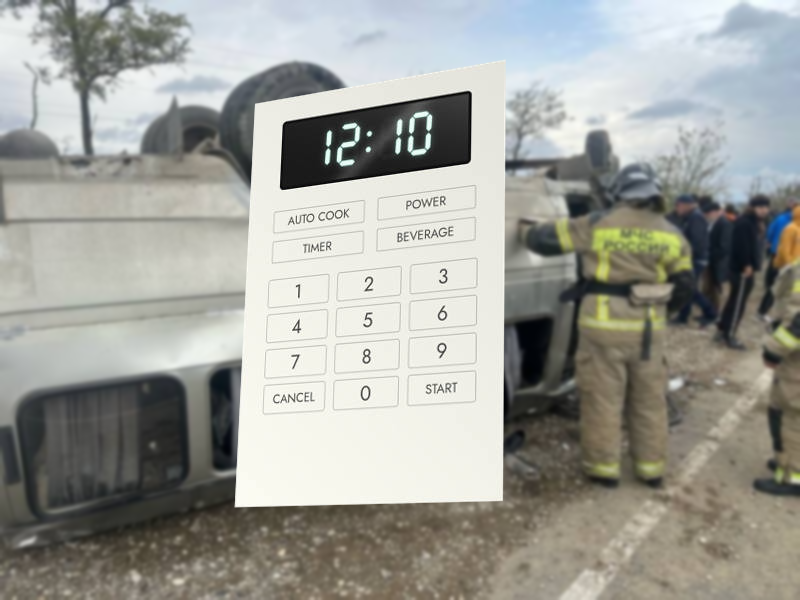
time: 12:10
